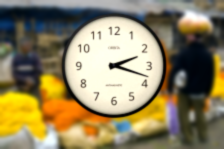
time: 2:18
